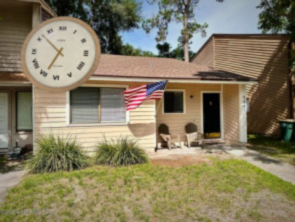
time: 6:52
